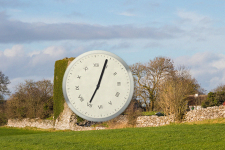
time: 7:04
